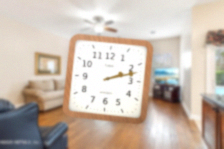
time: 2:12
